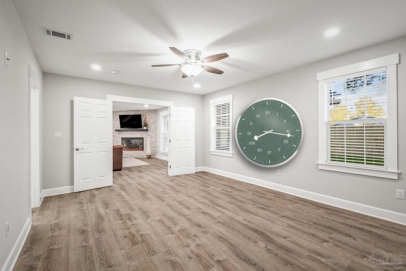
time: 8:17
